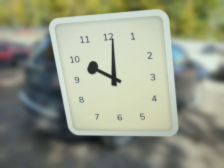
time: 10:01
